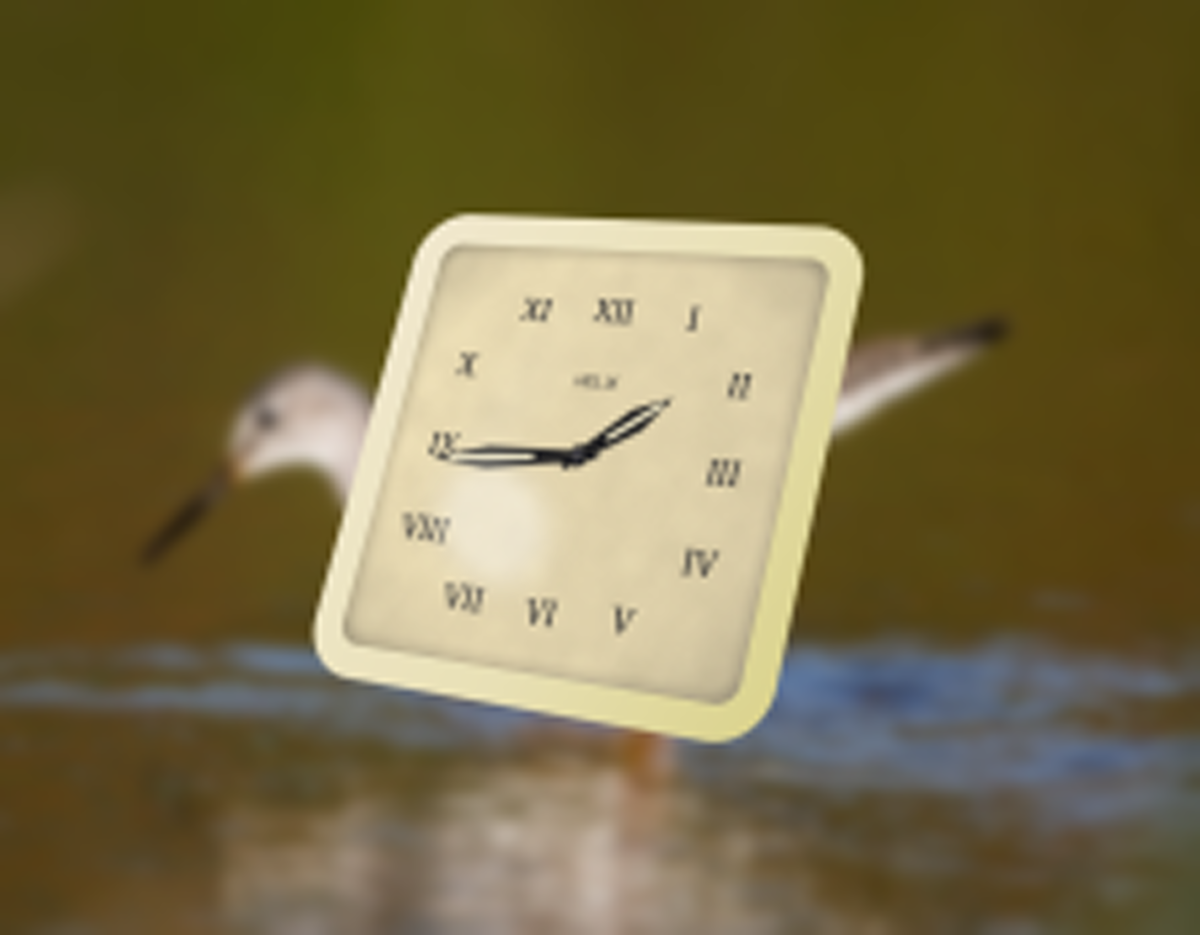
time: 1:44
